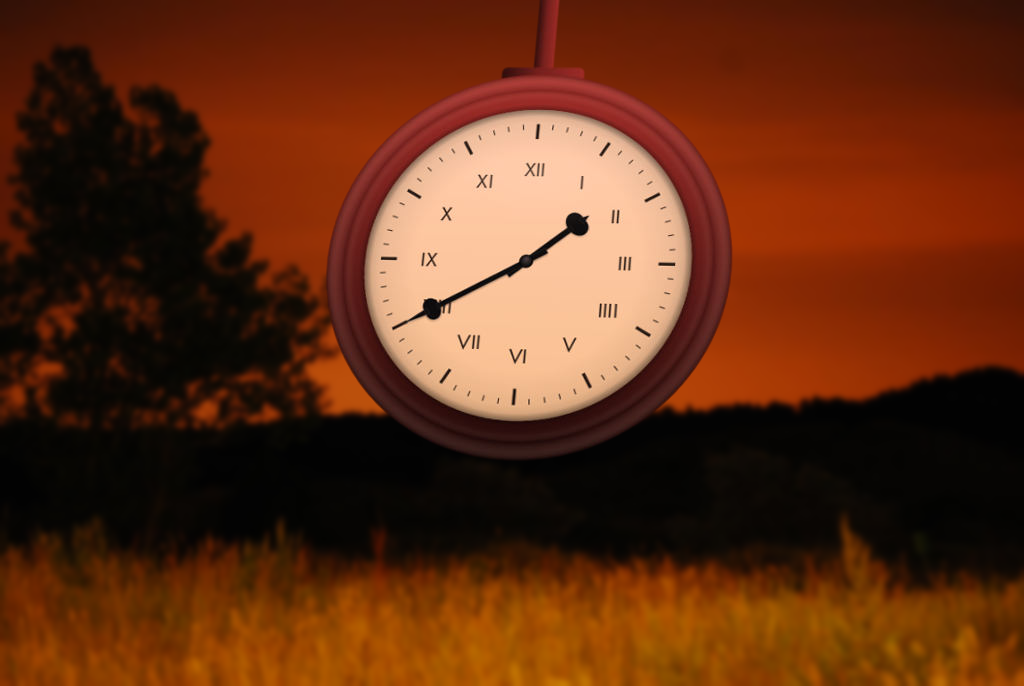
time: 1:40
